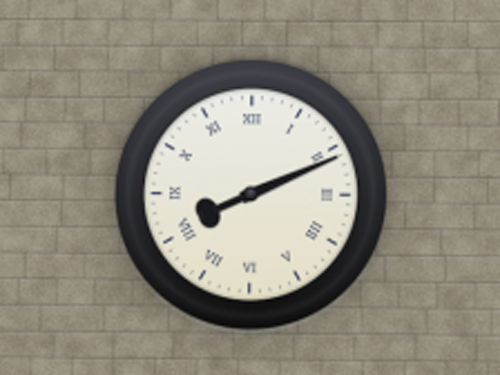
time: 8:11
